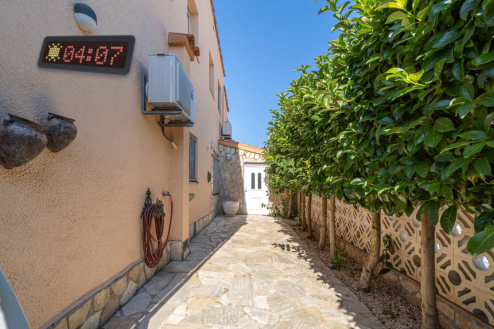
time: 4:07
